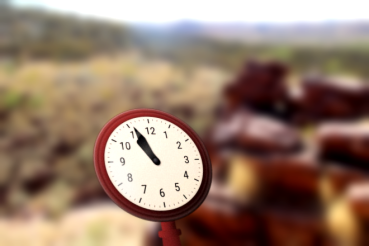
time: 10:56
